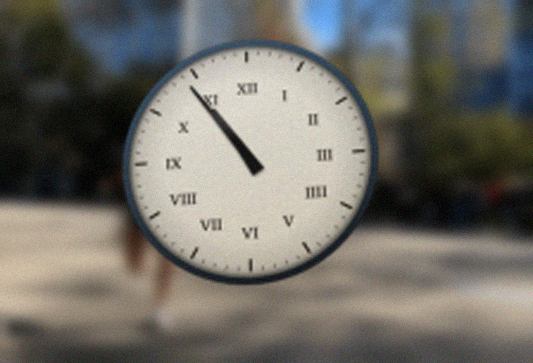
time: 10:54
